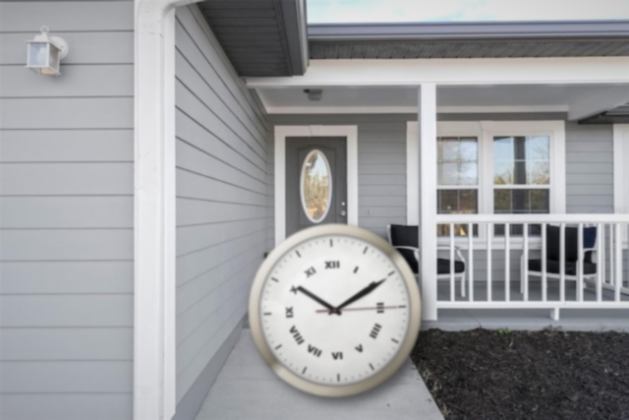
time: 10:10:15
